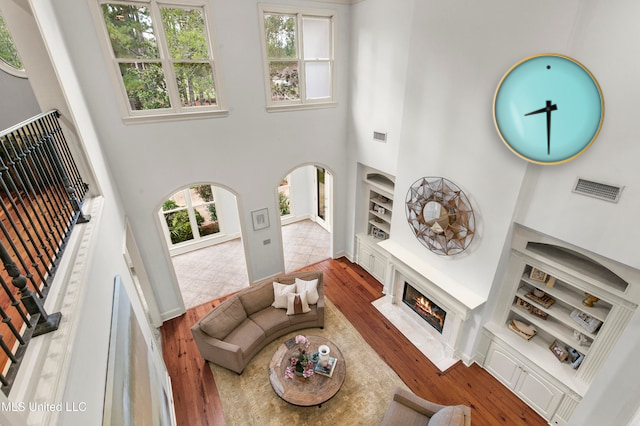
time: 8:30
